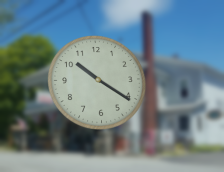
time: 10:21
